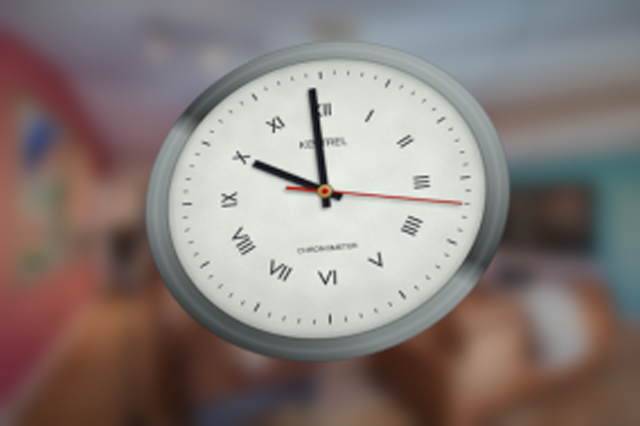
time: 9:59:17
